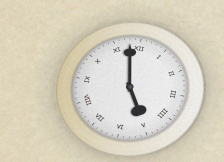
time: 4:58
